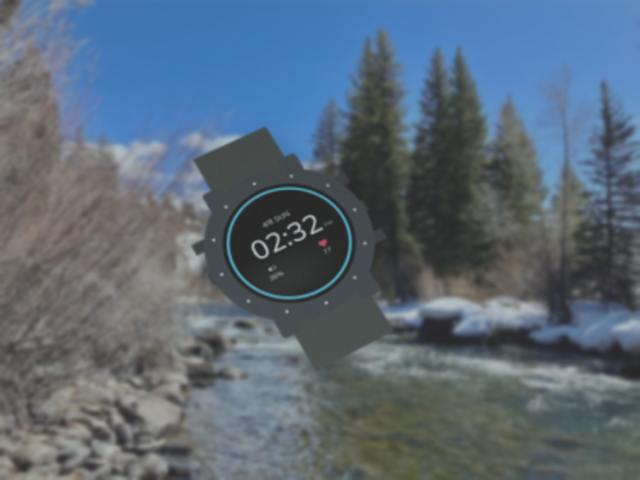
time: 2:32
